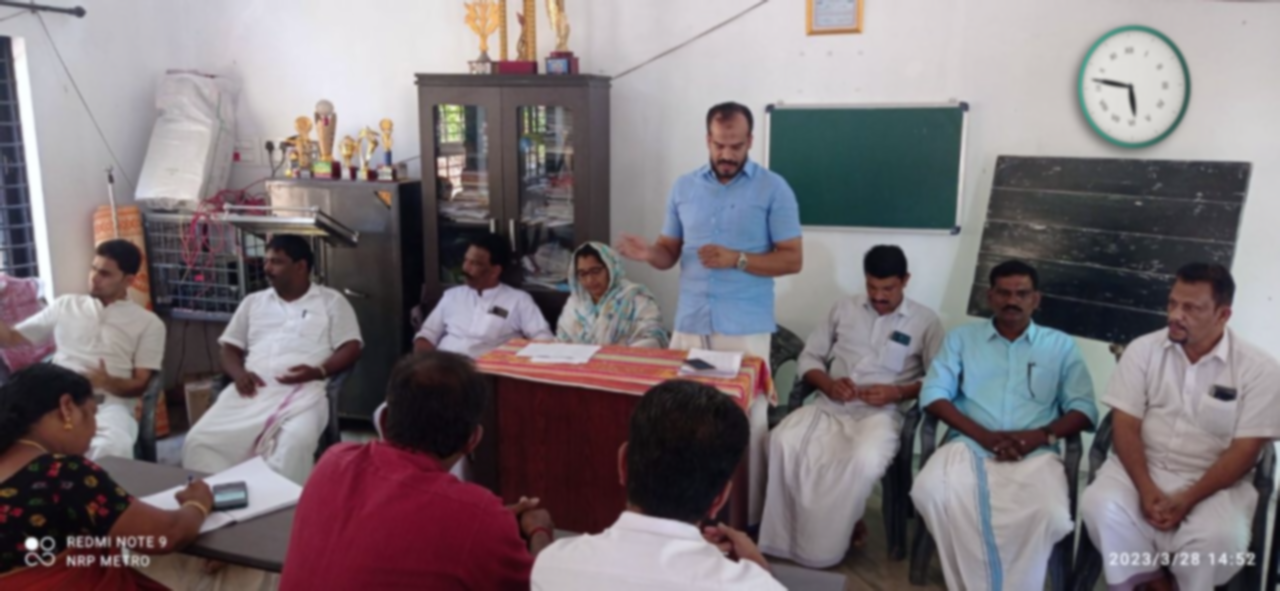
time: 5:47
